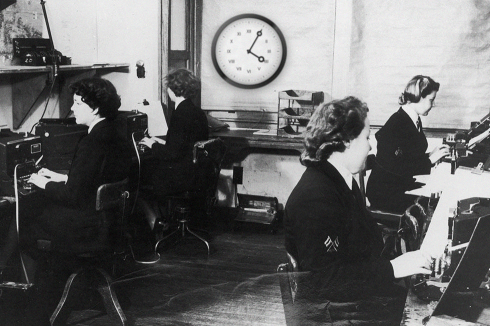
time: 4:05
